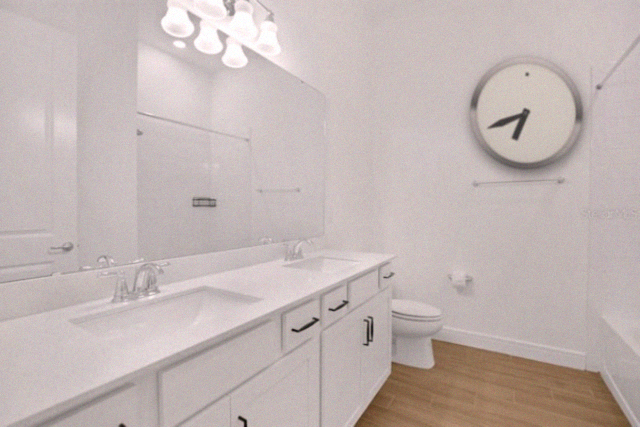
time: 6:41
